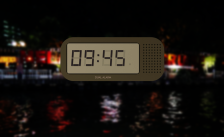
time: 9:45
